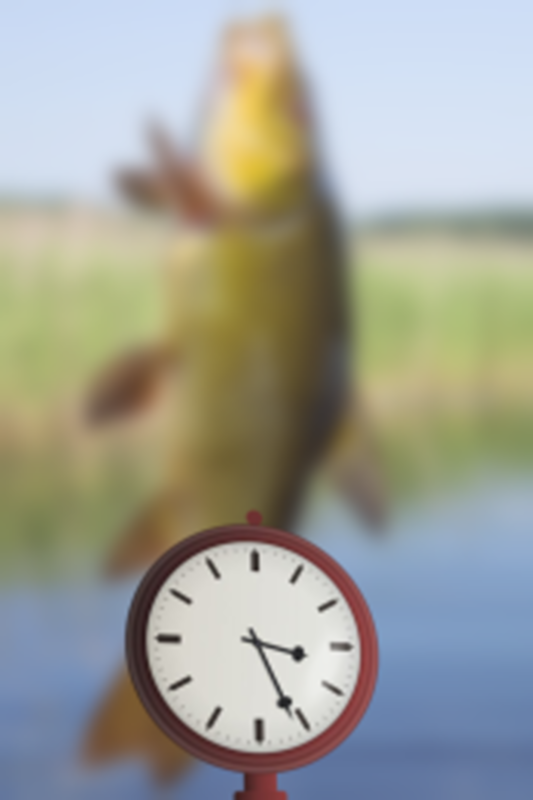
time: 3:26
